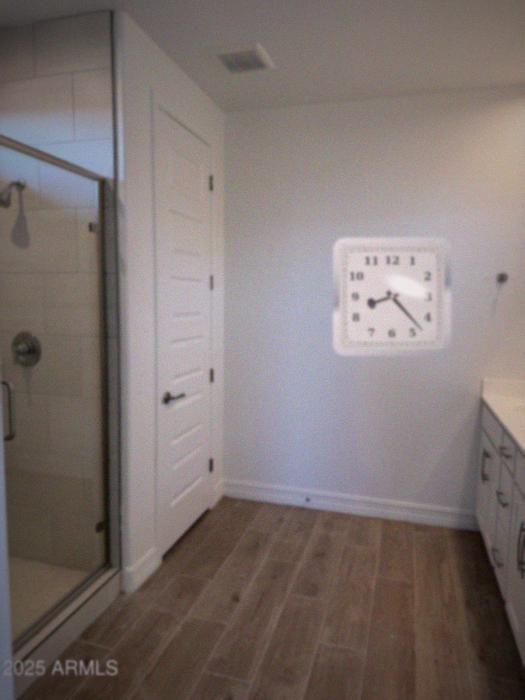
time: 8:23
